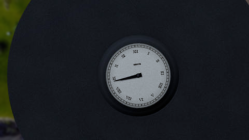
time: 8:44
